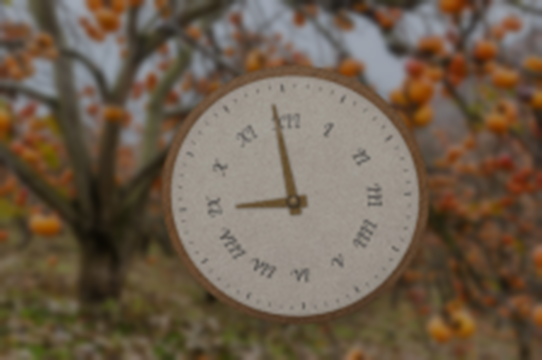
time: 8:59
